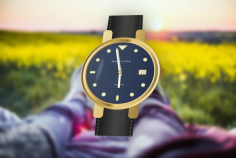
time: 5:58
